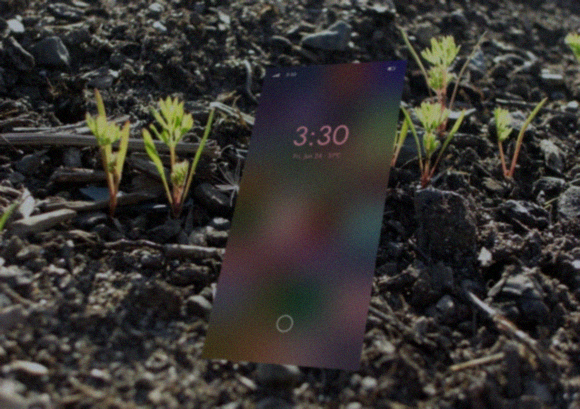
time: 3:30
